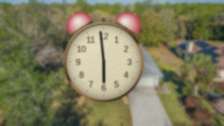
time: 5:59
